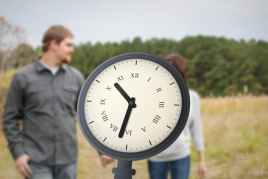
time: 10:32
